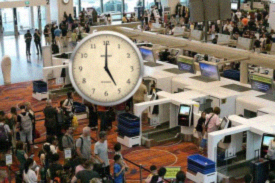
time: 5:00
